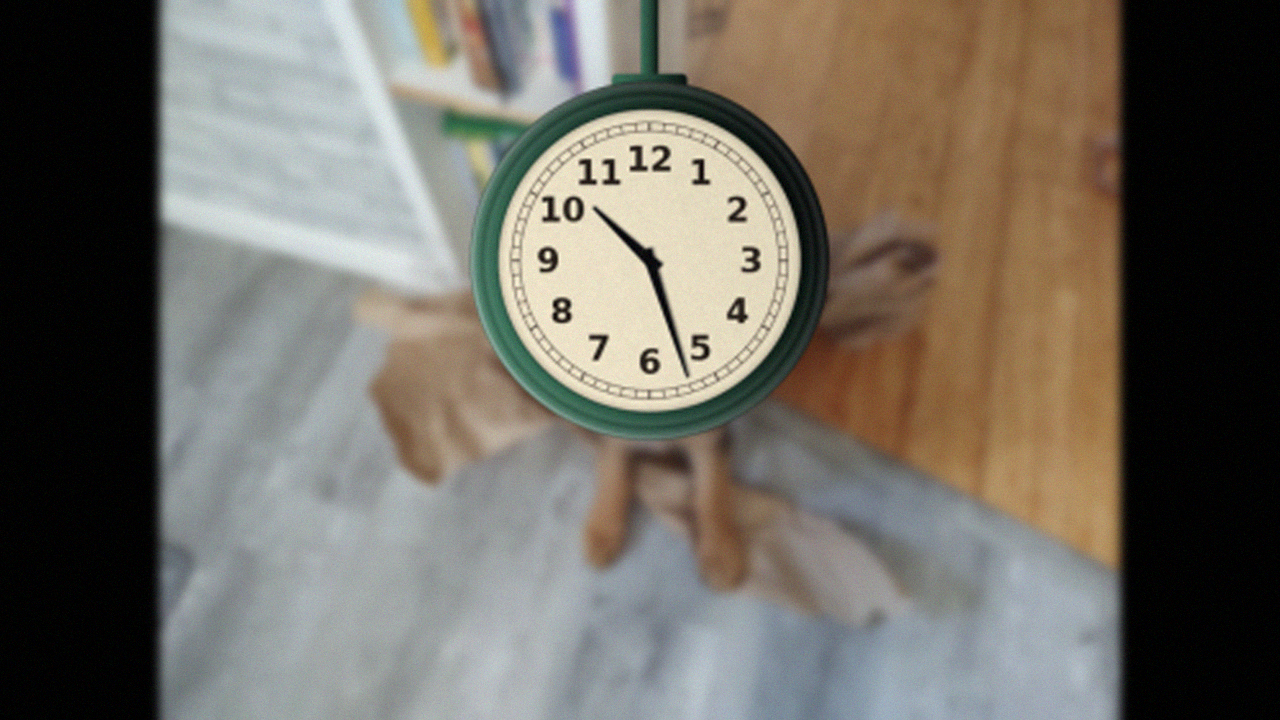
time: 10:27
